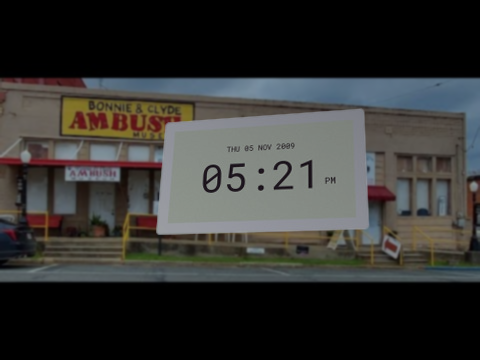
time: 5:21
